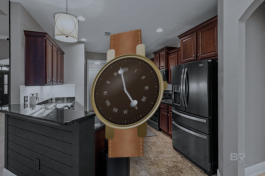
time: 4:58
